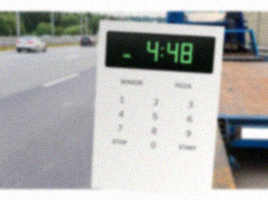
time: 4:48
